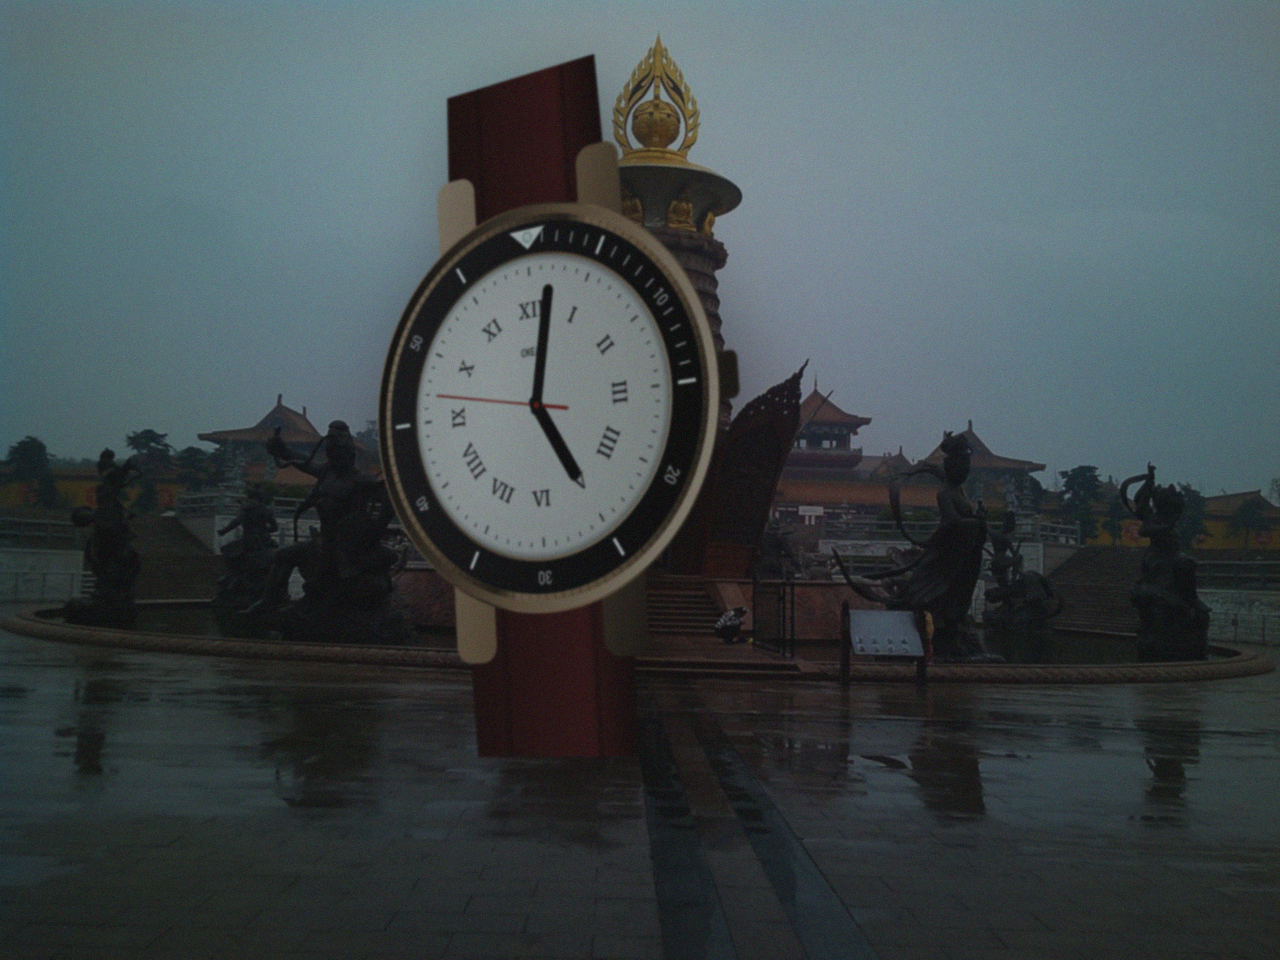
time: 5:01:47
